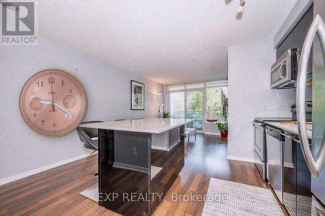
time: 9:21
